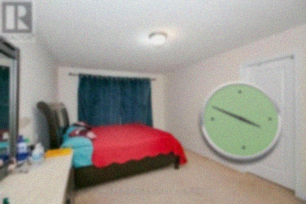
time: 3:49
